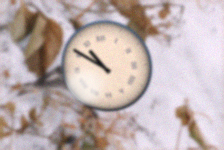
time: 10:51
